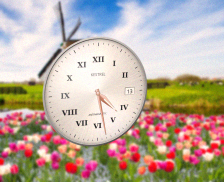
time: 4:28
